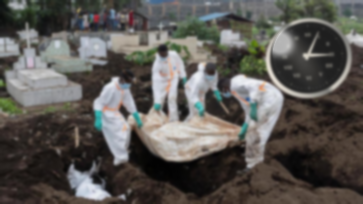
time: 3:04
